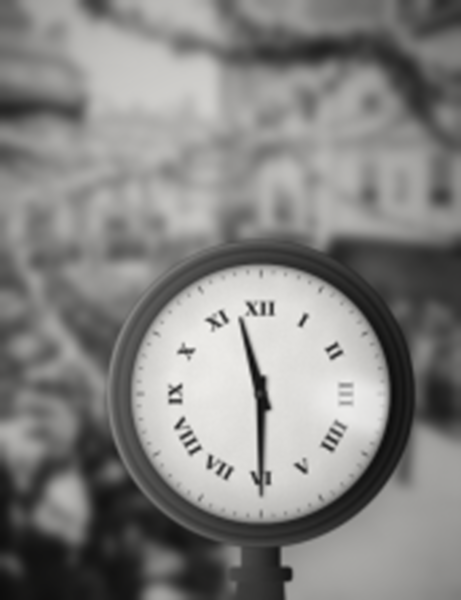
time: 11:30
